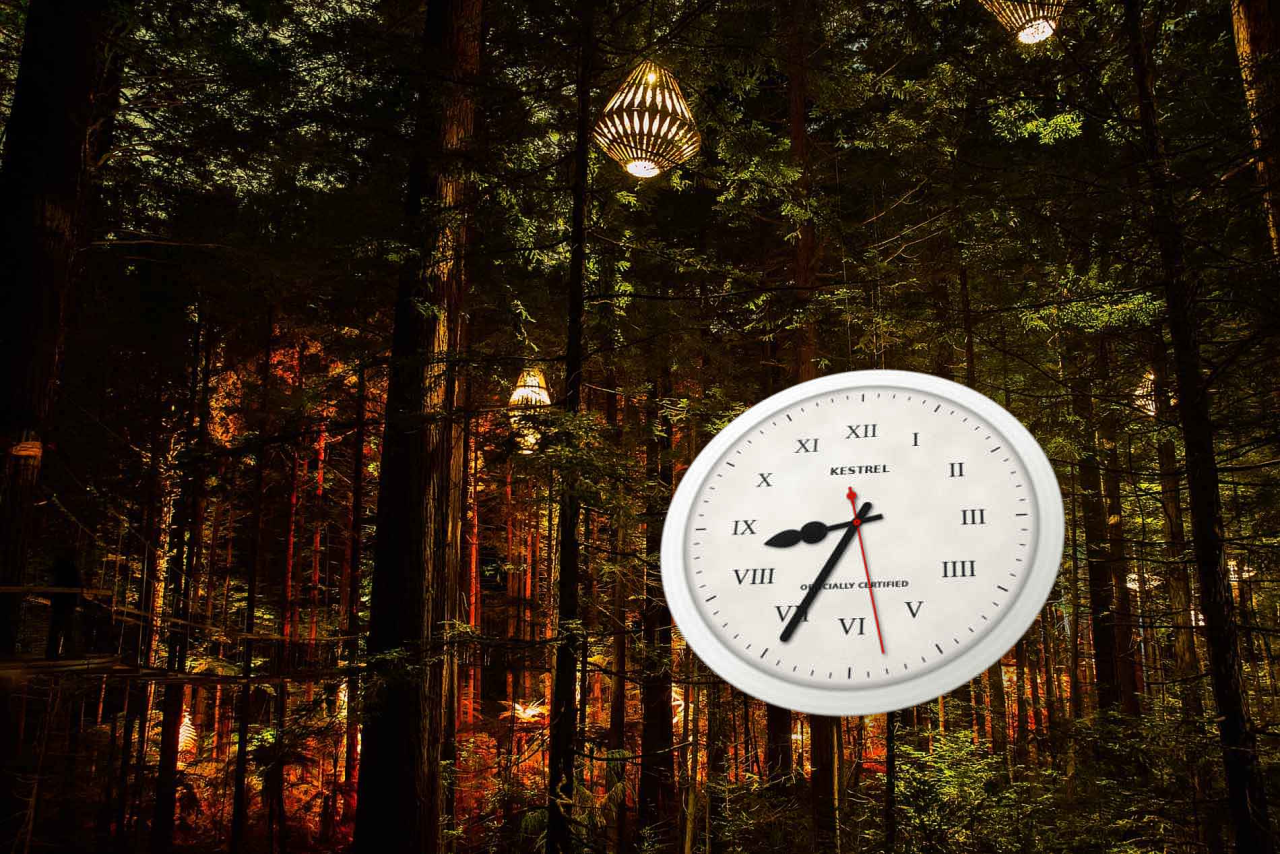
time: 8:34:28
